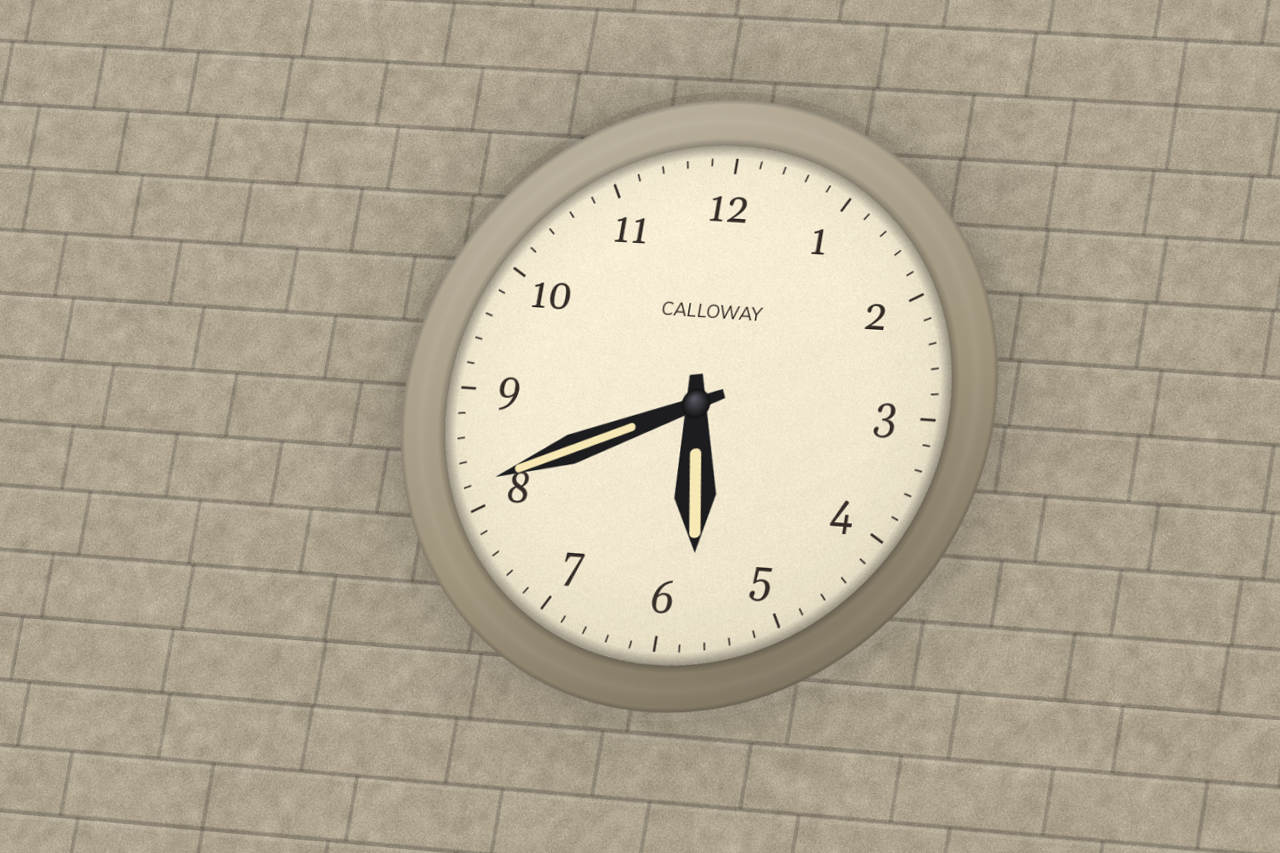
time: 5:41
